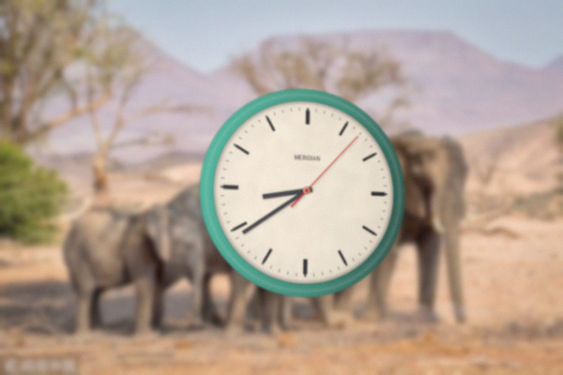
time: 8:39:07
